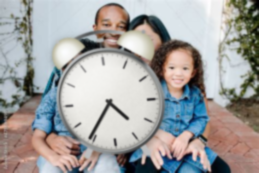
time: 4:36
